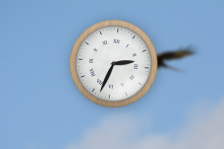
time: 2:33
